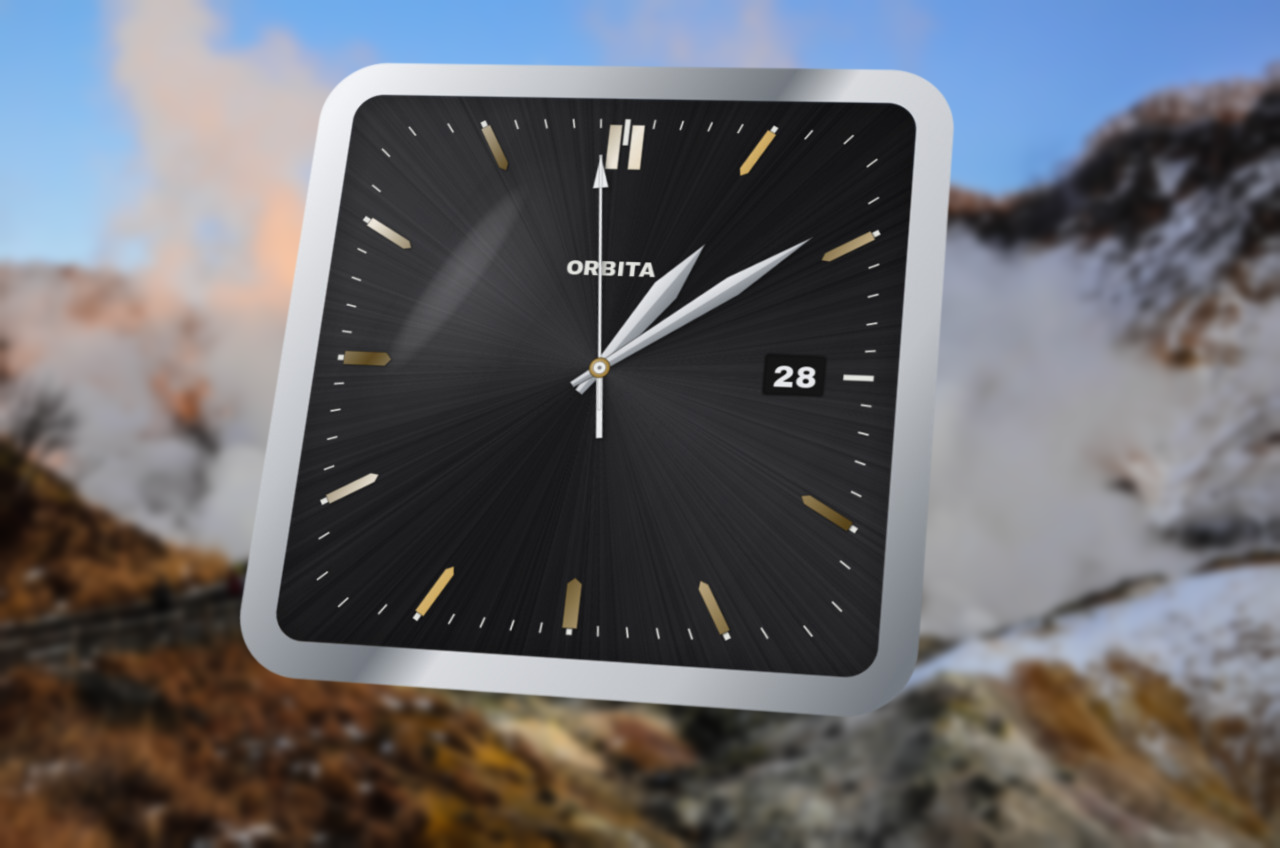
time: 1:08:59
